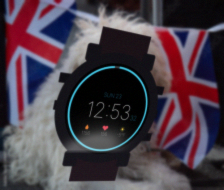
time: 12:53
